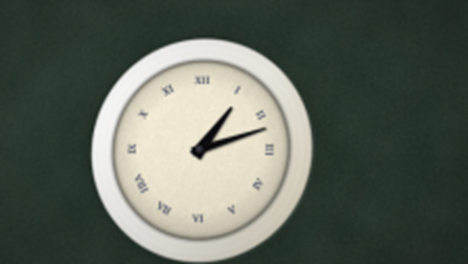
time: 1:12
